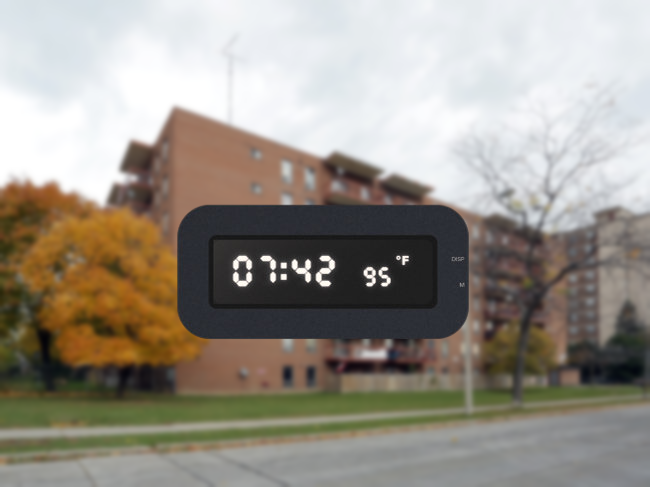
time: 7:42
